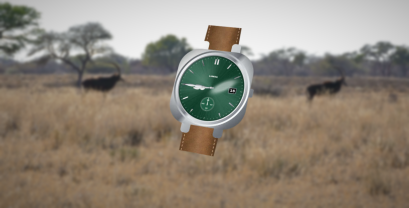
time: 8:45
